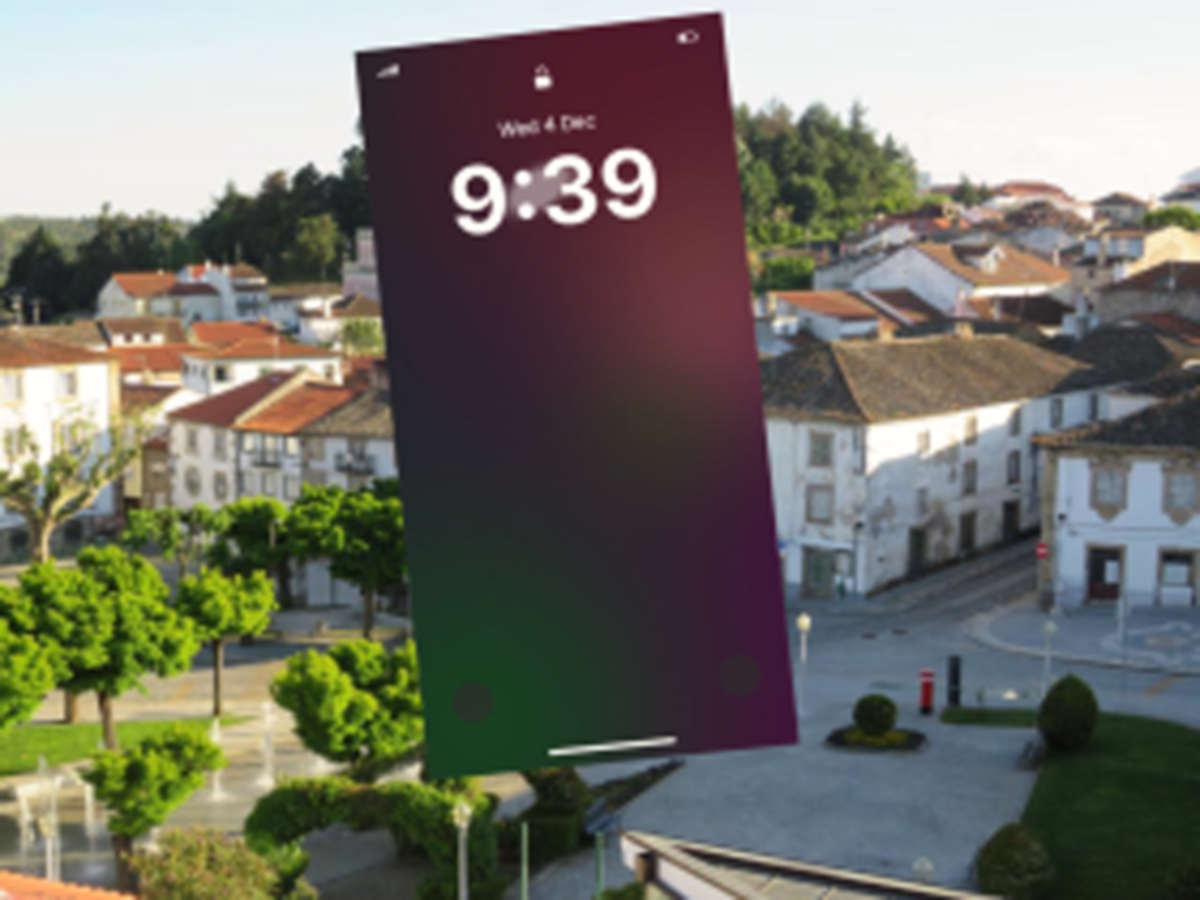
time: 9:39
